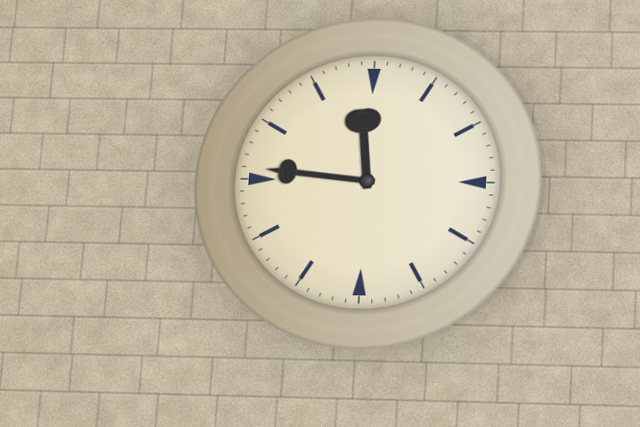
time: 11:46
